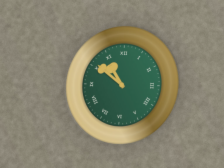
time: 10:51
